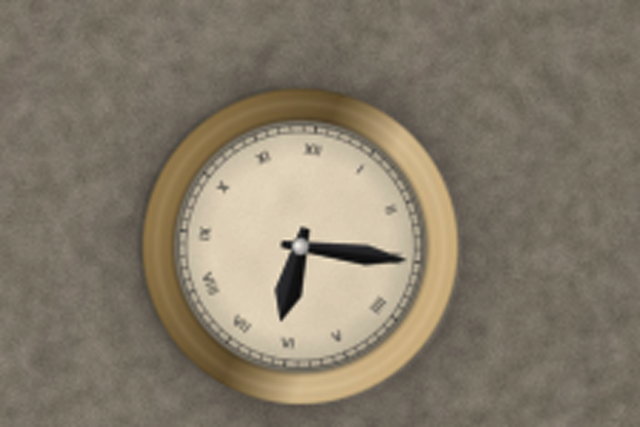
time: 6:15
